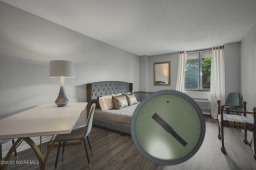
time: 10:22
